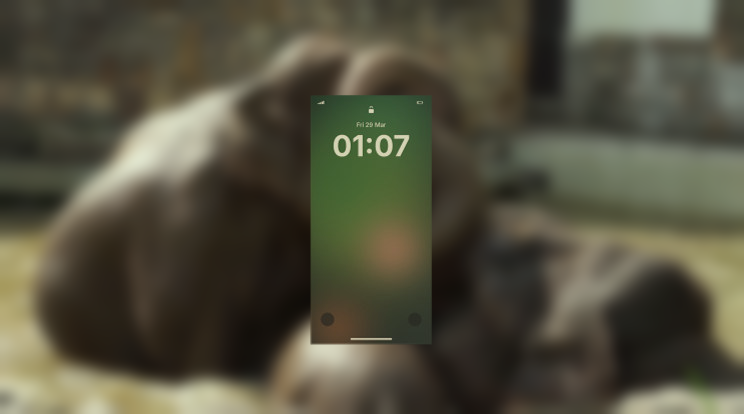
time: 1:07
